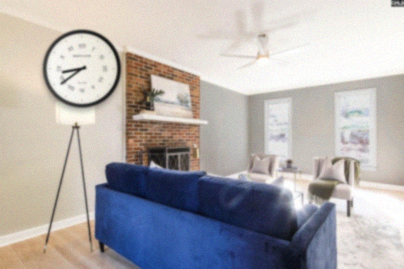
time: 8:39
